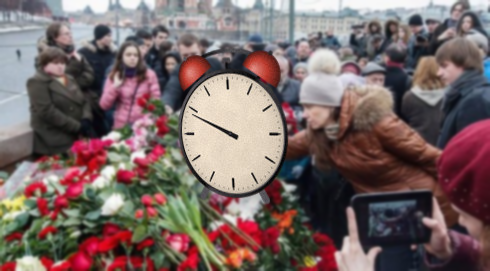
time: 9:49
